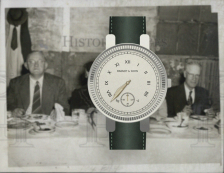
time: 7:37
